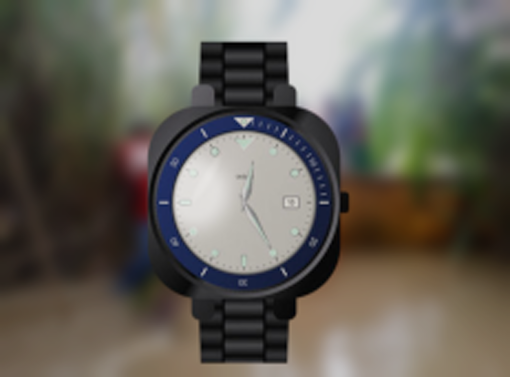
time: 12:25
